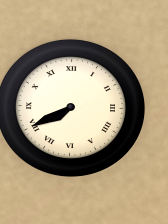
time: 7:40
